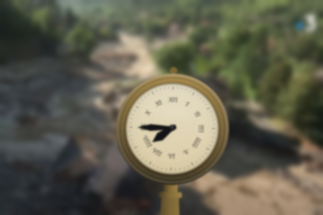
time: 7:45
